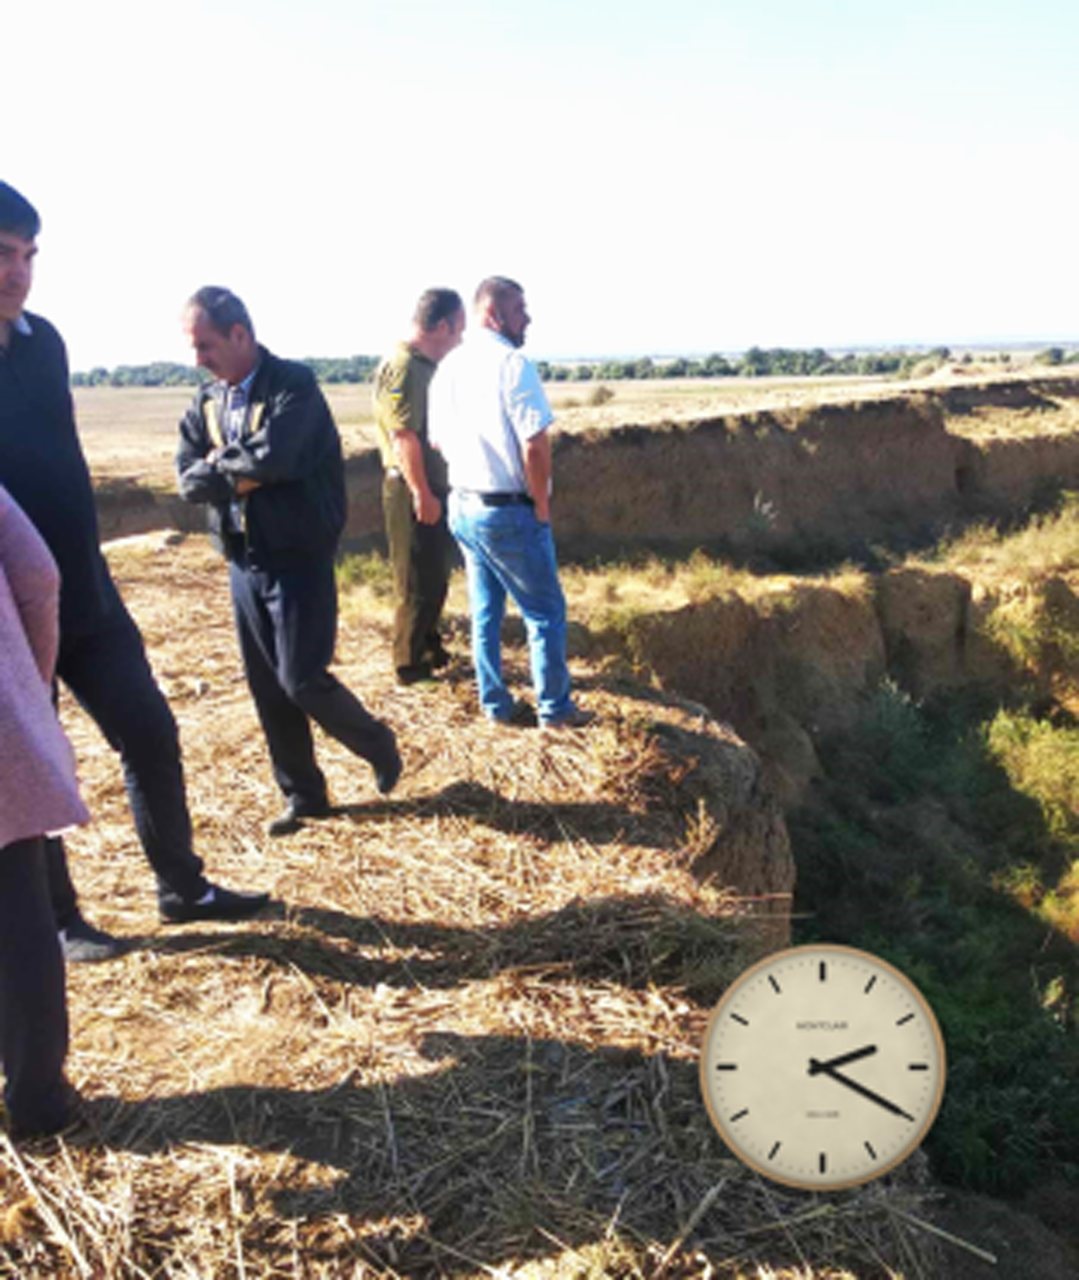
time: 2:20
